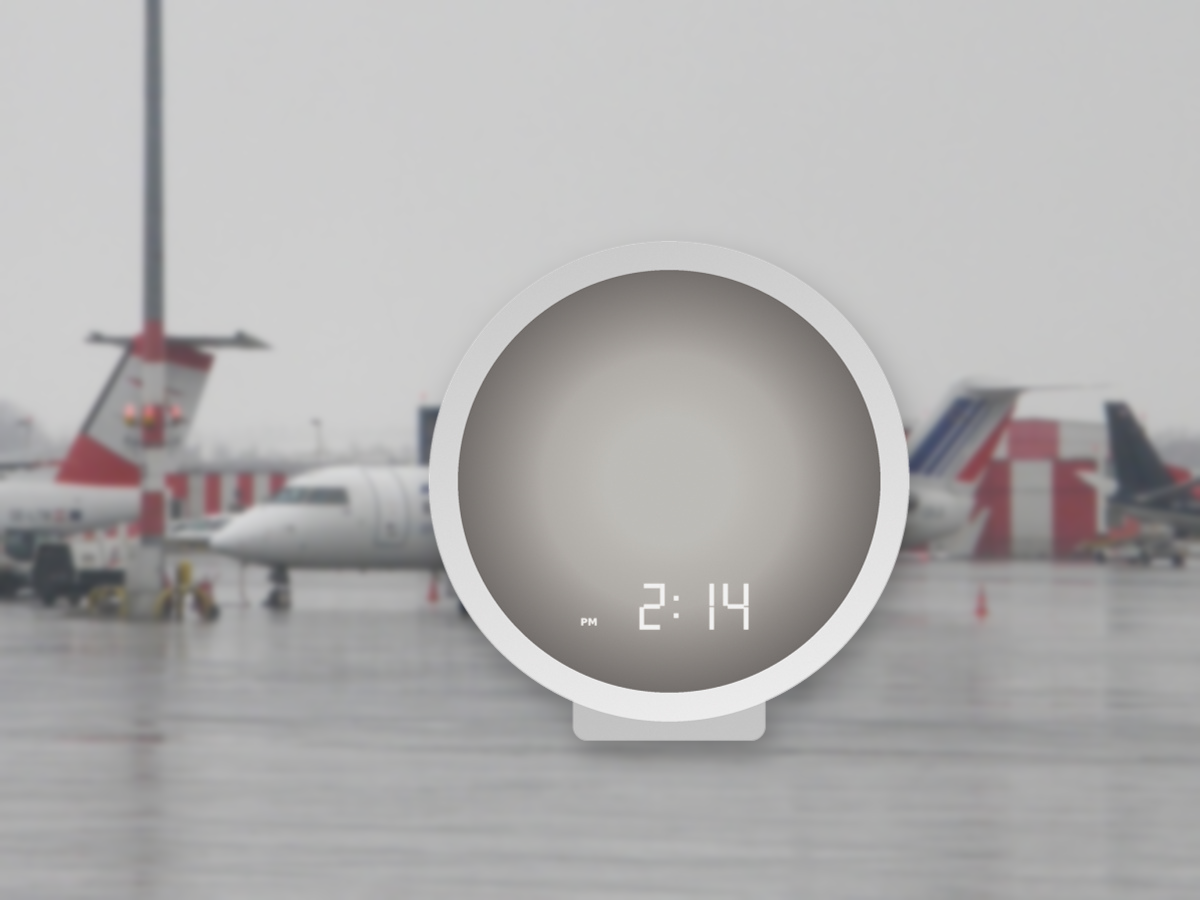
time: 2:14
